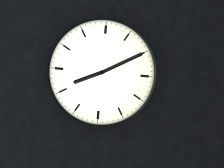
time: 8:10
